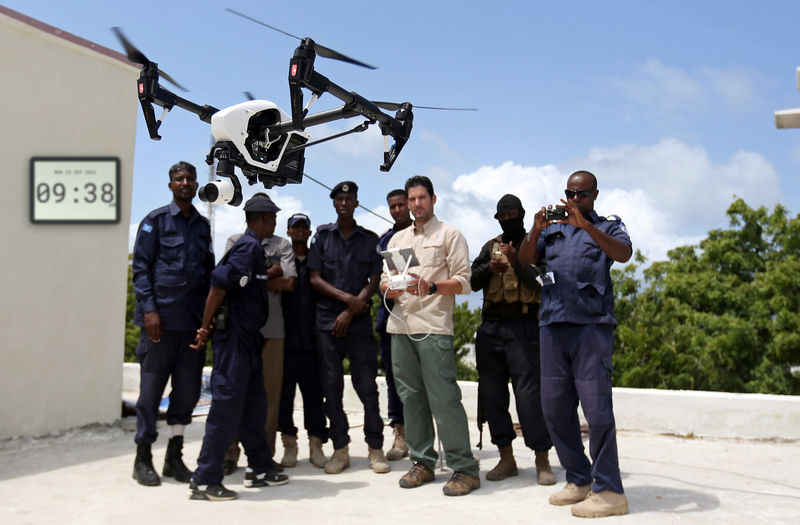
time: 9:38
